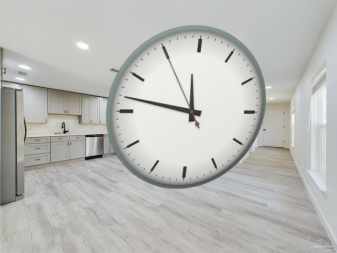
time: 11:46:55
